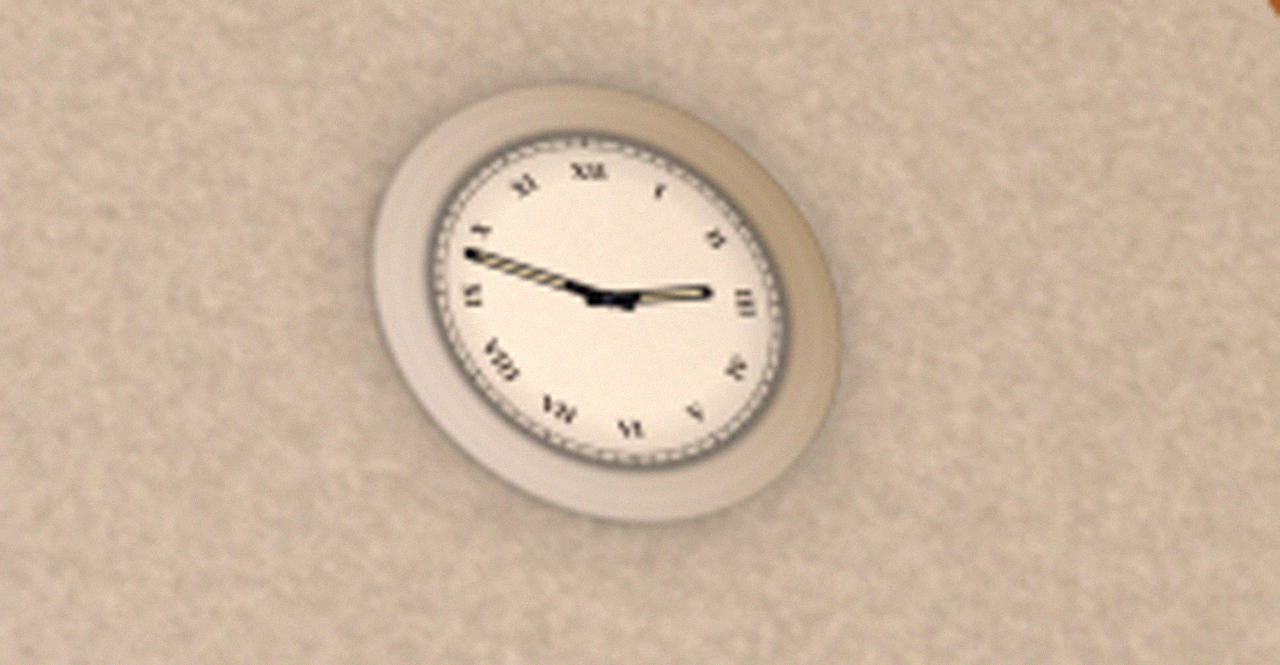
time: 2:48
